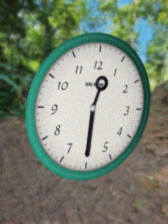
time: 12:30
